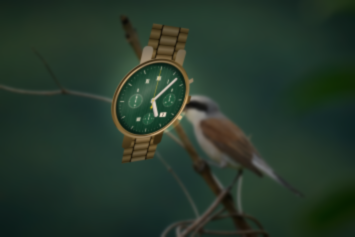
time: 5:07
